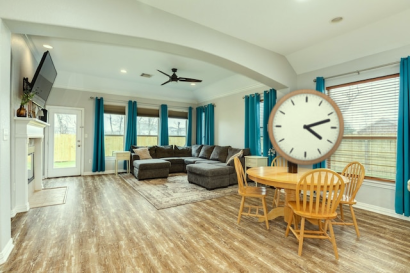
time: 4:12
